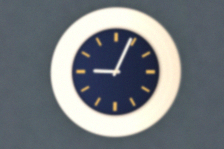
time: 9:04
